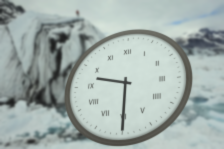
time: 9:30
